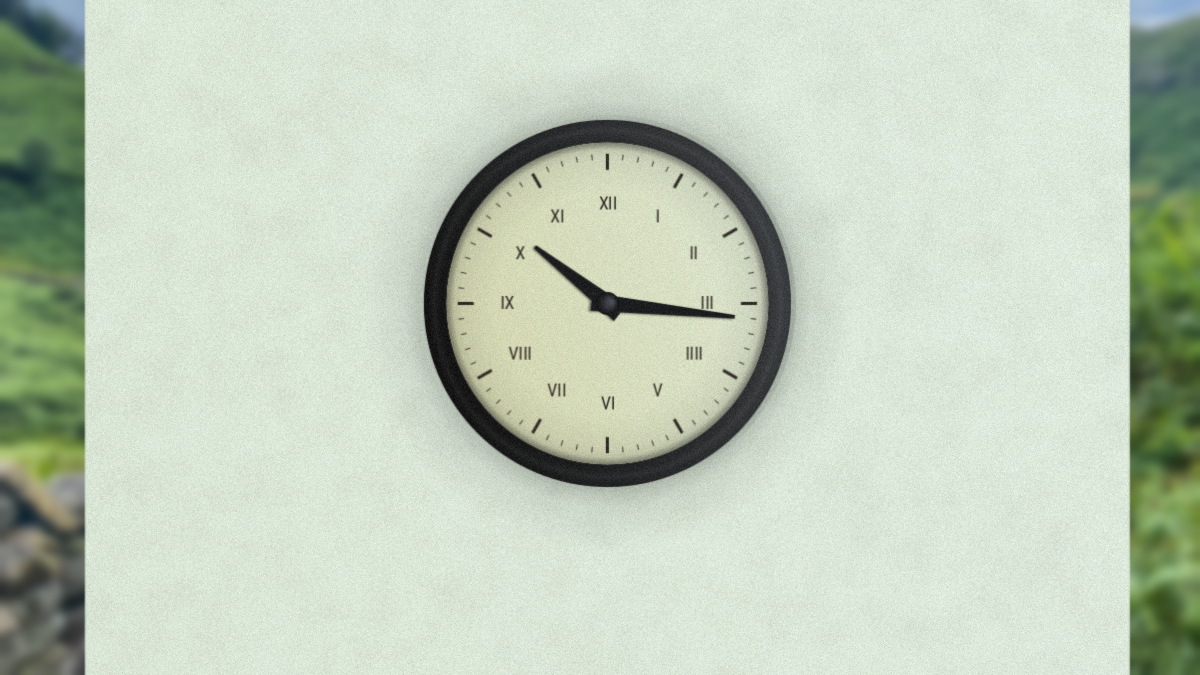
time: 10:16
